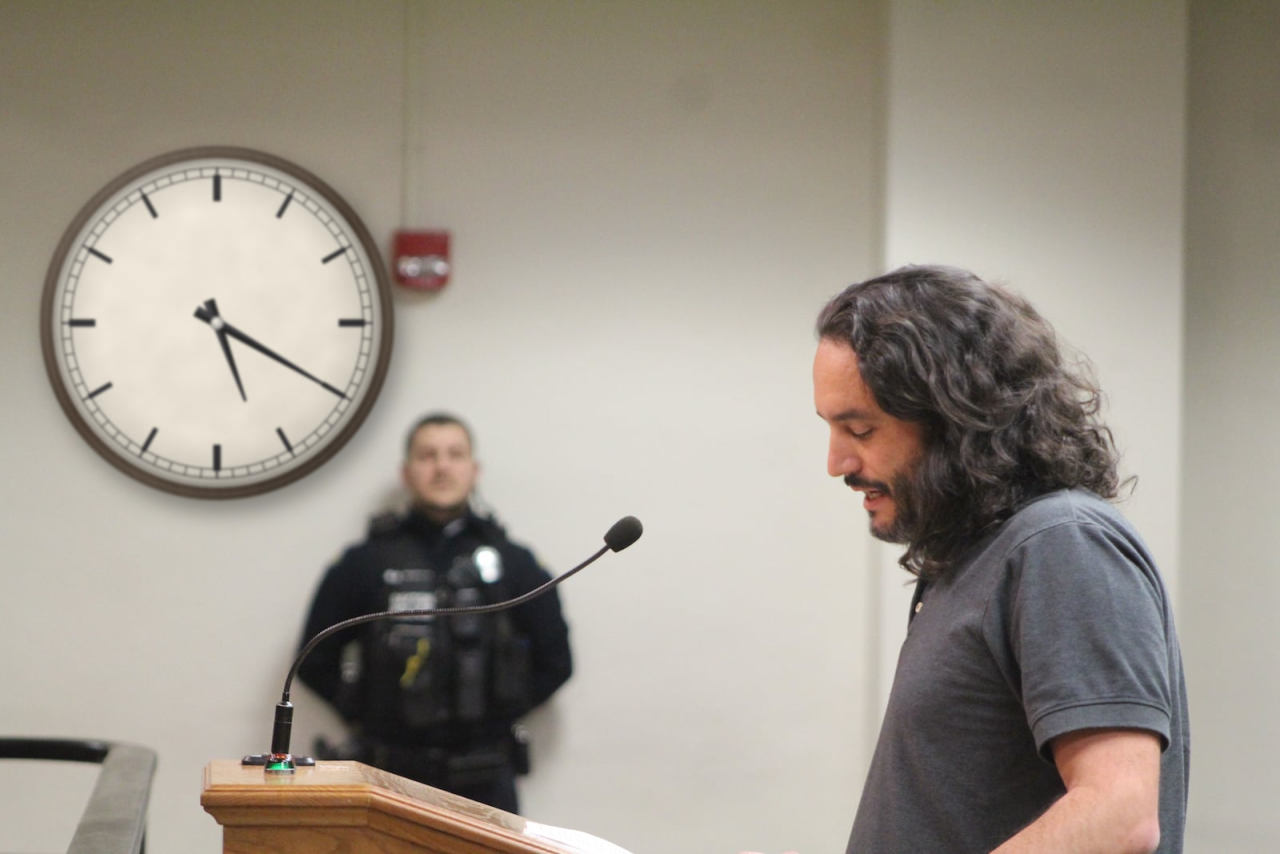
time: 5:20
